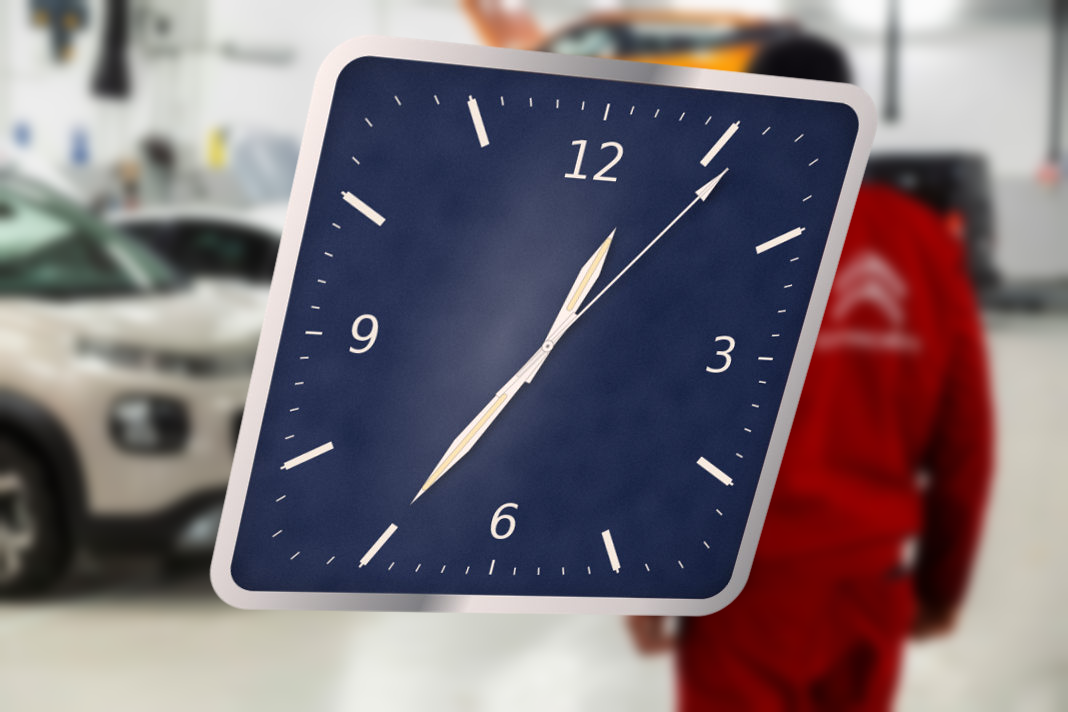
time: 12:35:06
